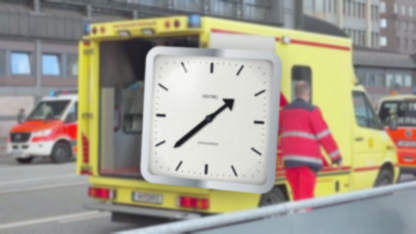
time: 1:38
